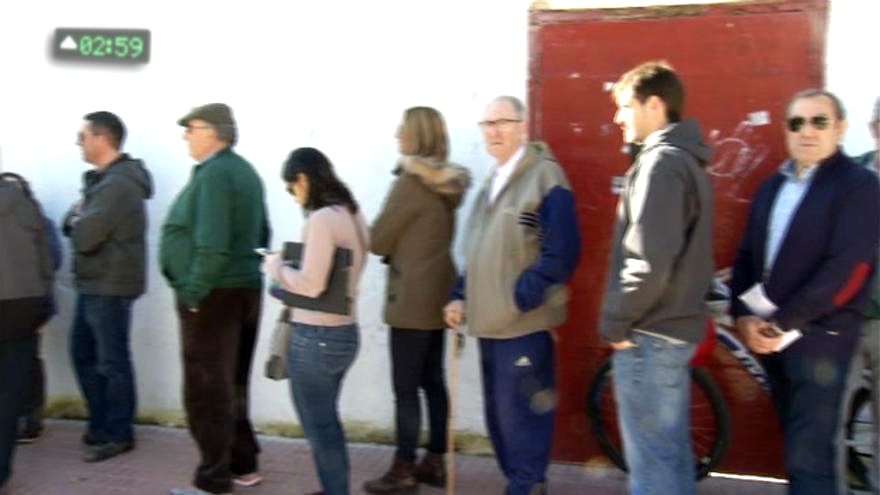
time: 2:59
